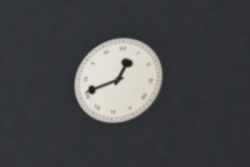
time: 12:41
